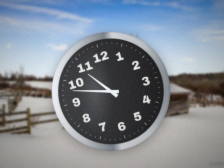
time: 10:48
